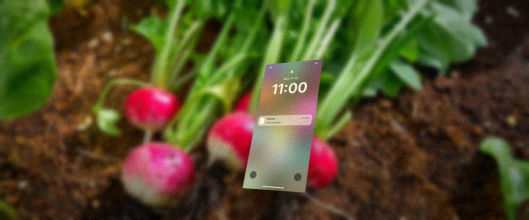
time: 11:00
